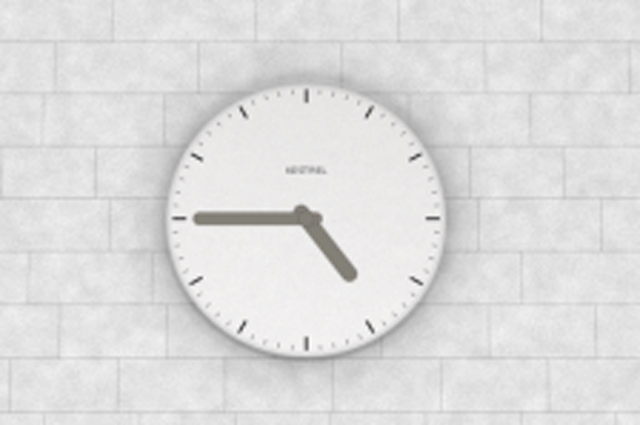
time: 4:45
